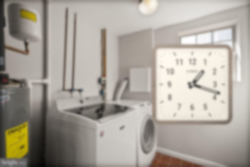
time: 1:18
